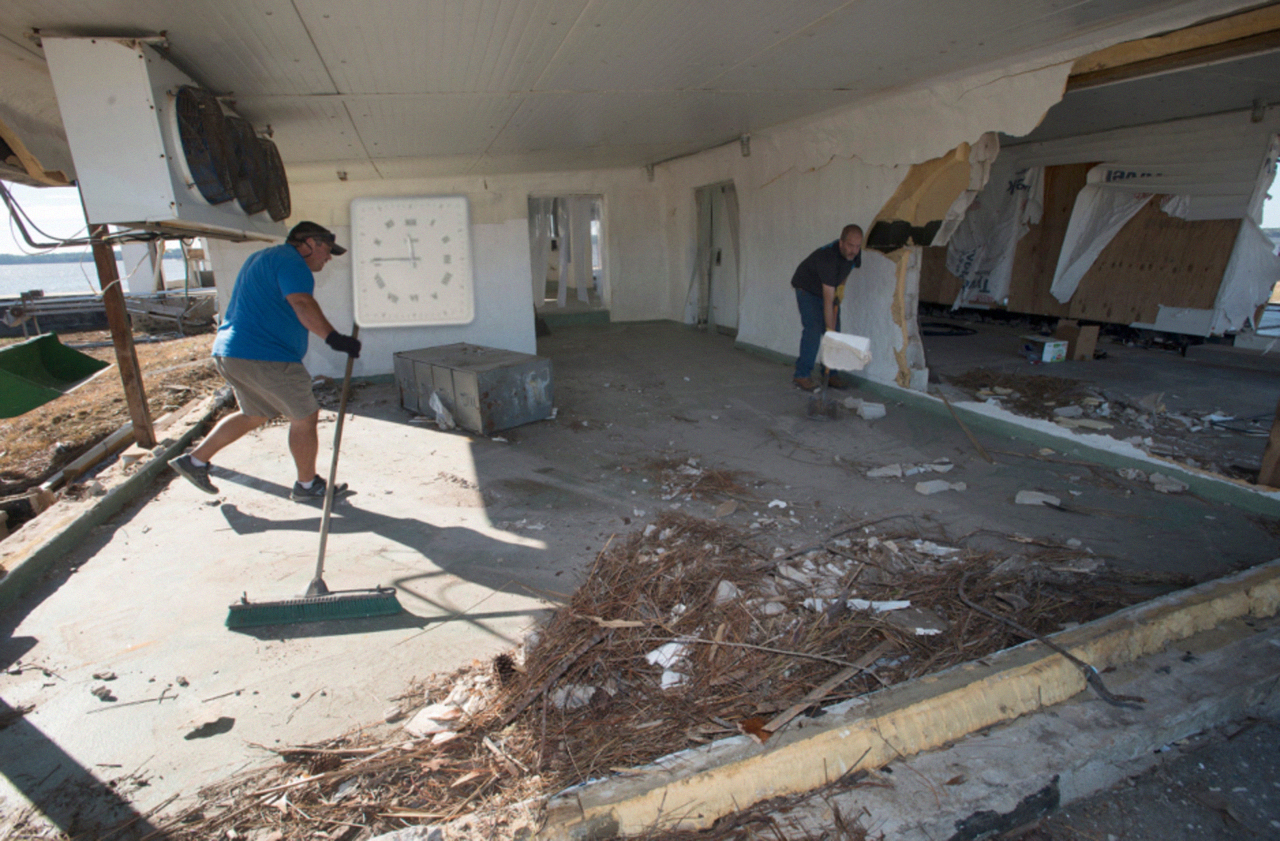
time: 11:45
